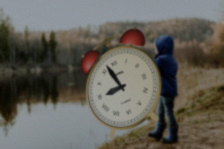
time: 8:57
